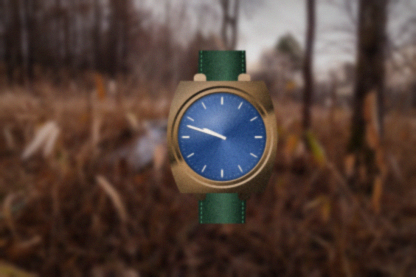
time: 9:48
